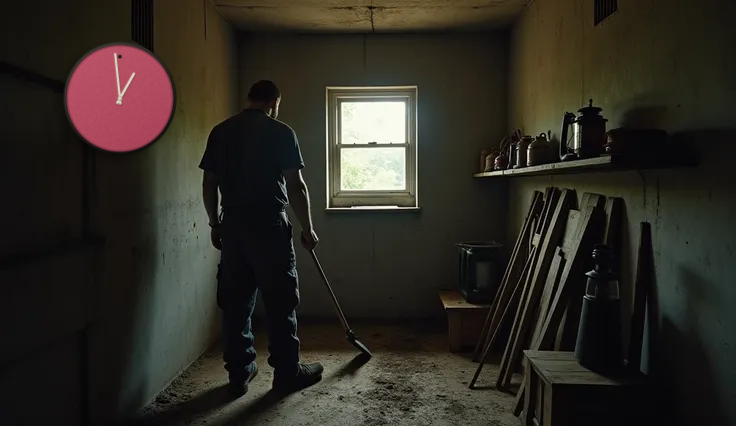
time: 12:59
